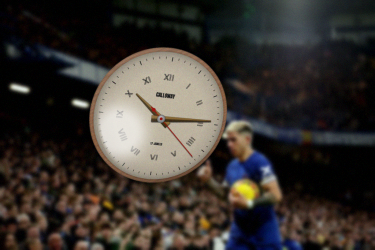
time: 10:14:22
